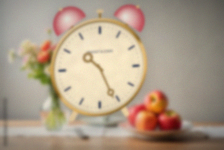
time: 10:26
